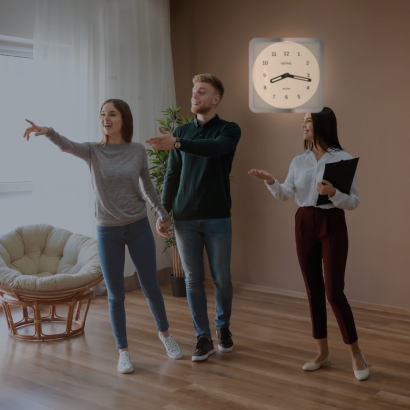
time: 8:17
